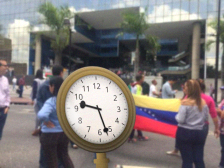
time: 9:27
